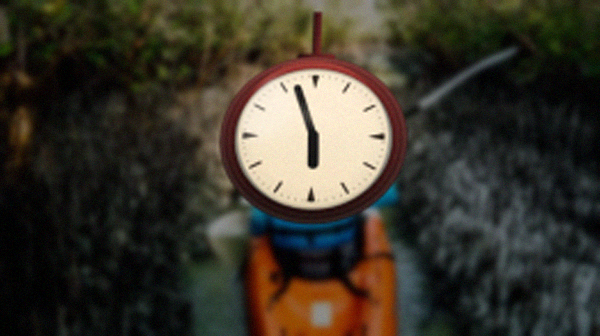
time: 5:57
